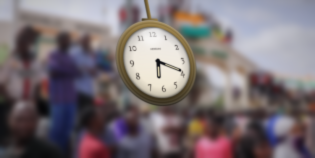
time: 6:19
